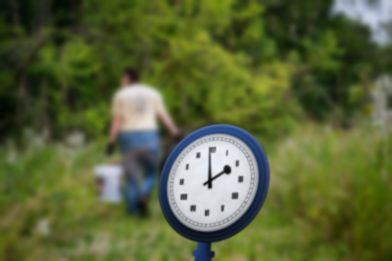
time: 1:59
